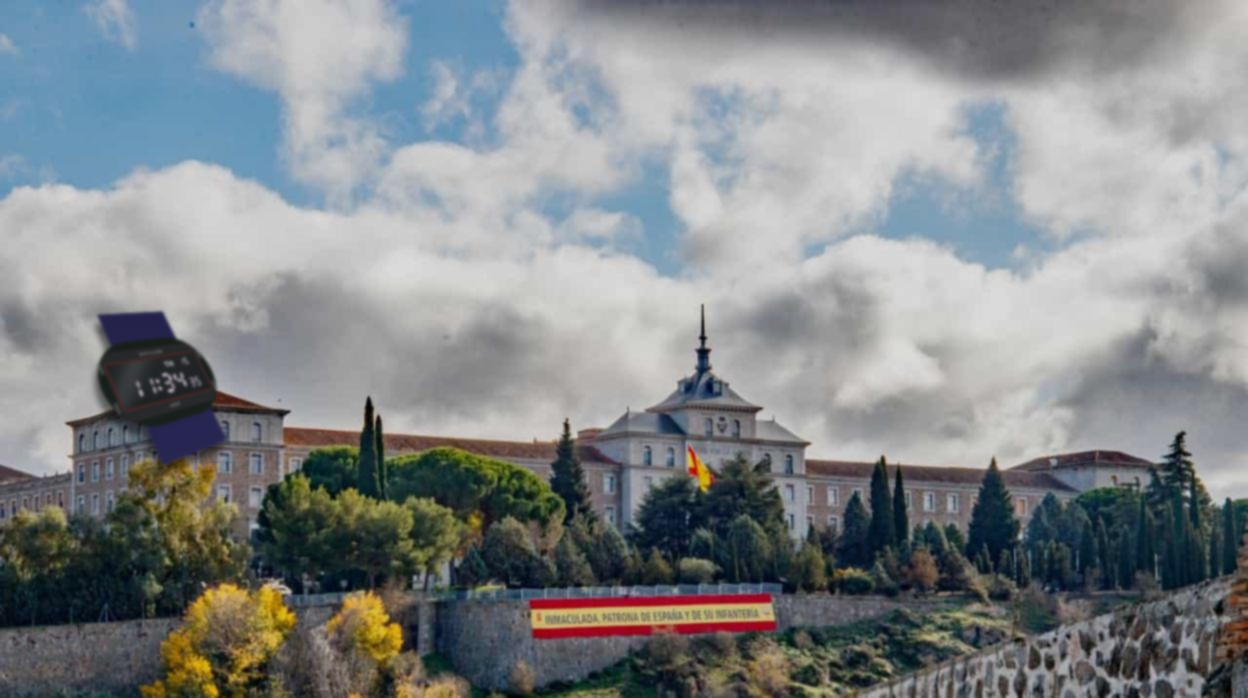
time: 11:34
